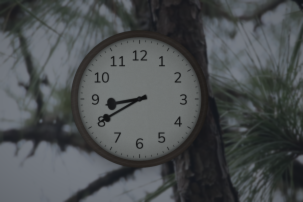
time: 8:40
